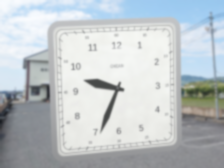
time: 9:34
